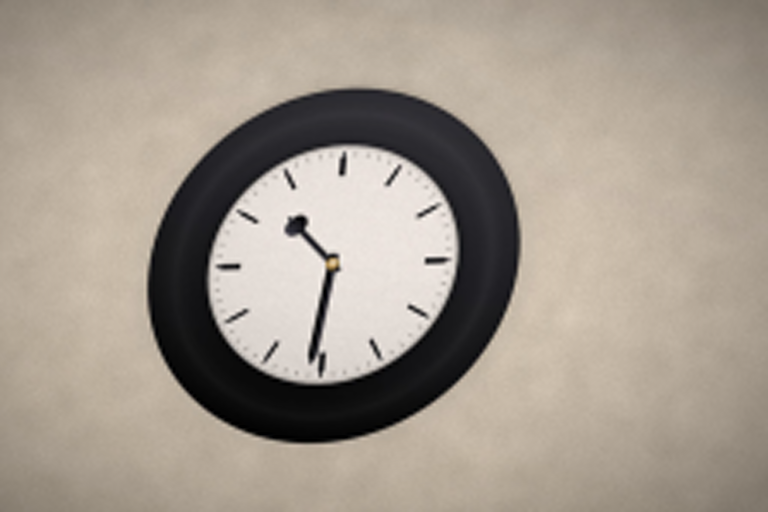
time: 10:31
